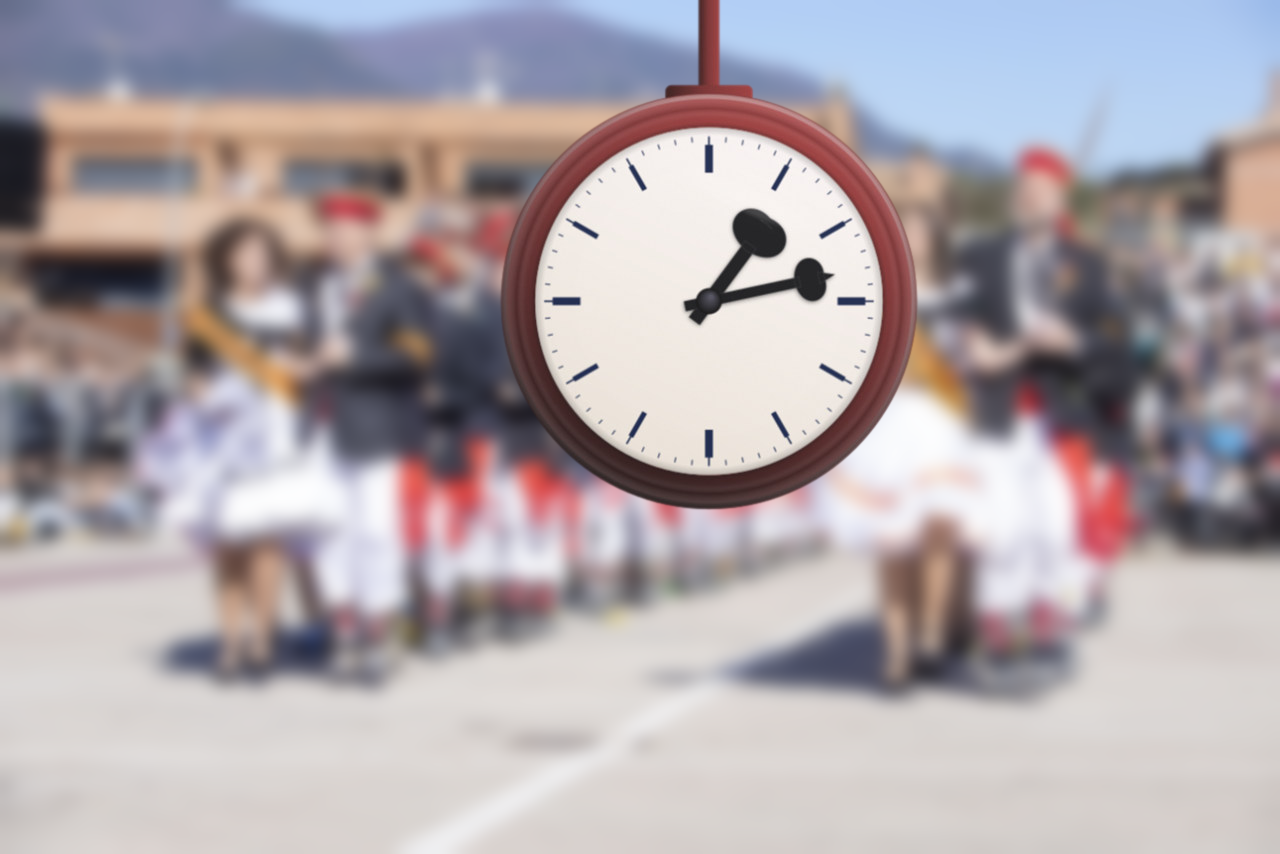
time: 1:13
